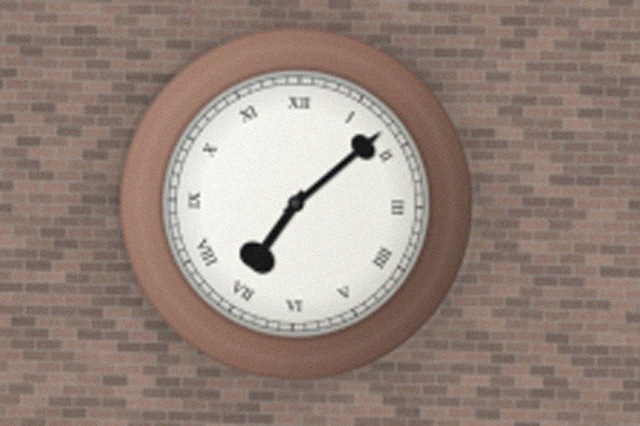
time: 7:08
